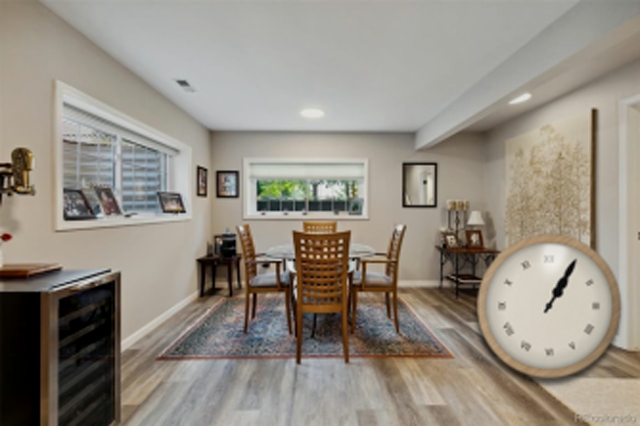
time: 1:05
